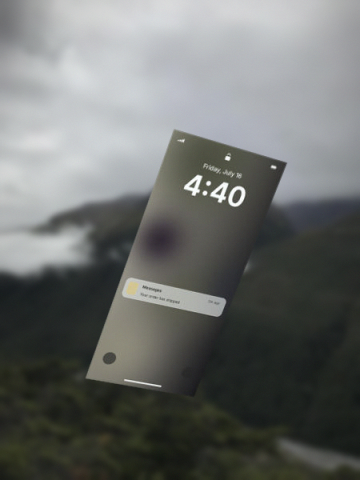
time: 4:40
